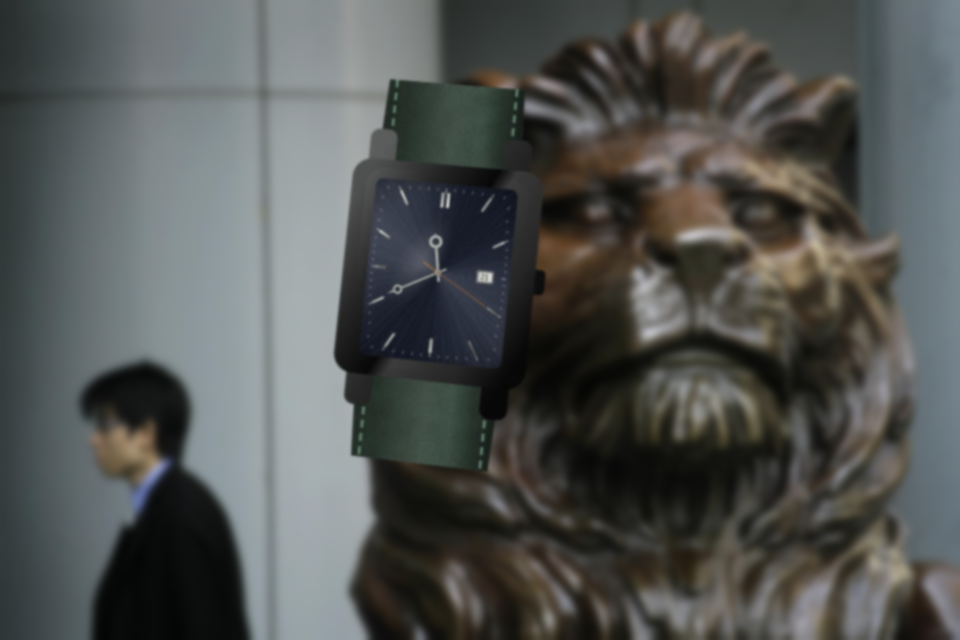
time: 11:40:20
